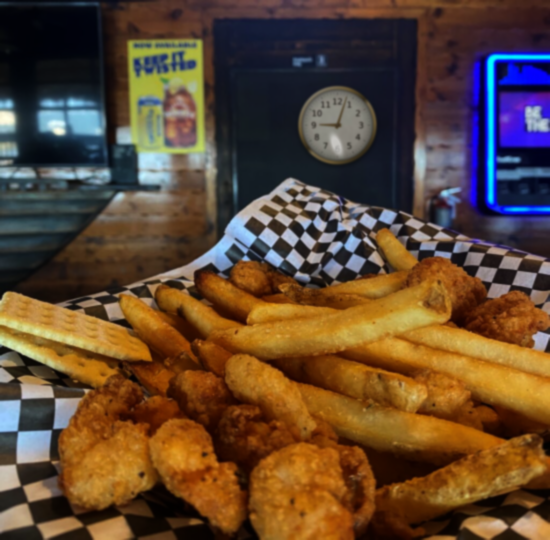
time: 9:03
